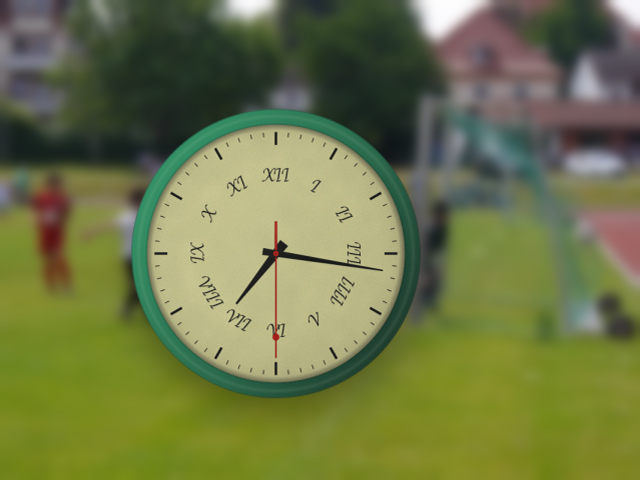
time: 7:16:30
